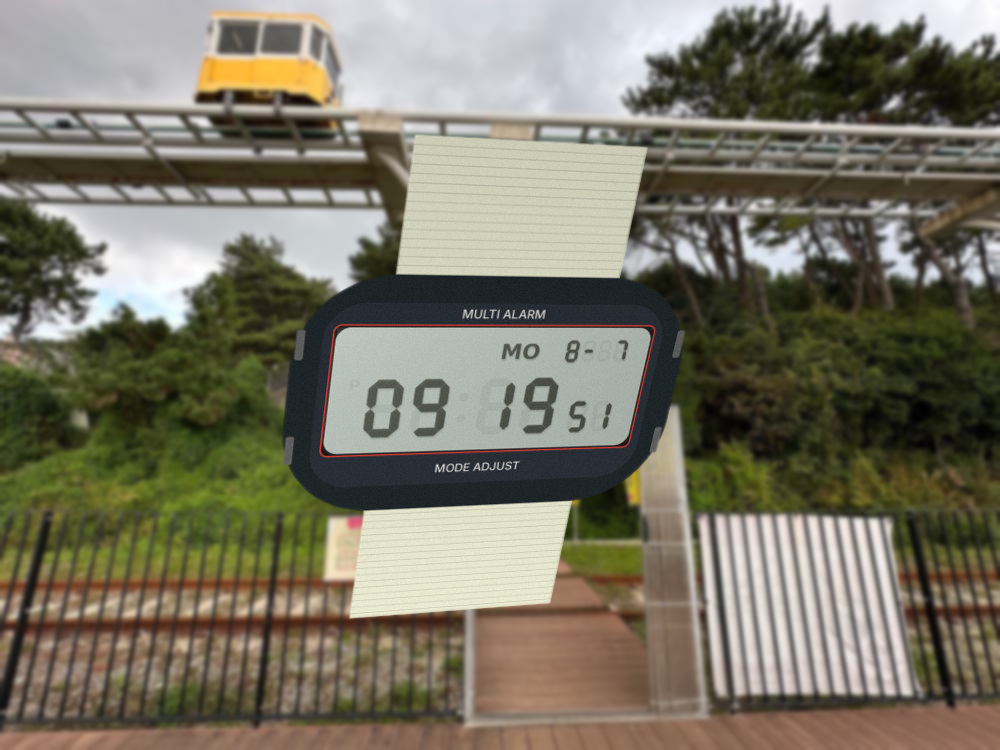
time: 9:19:51
